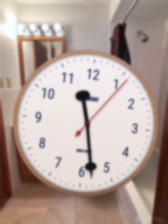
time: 11:28:06
